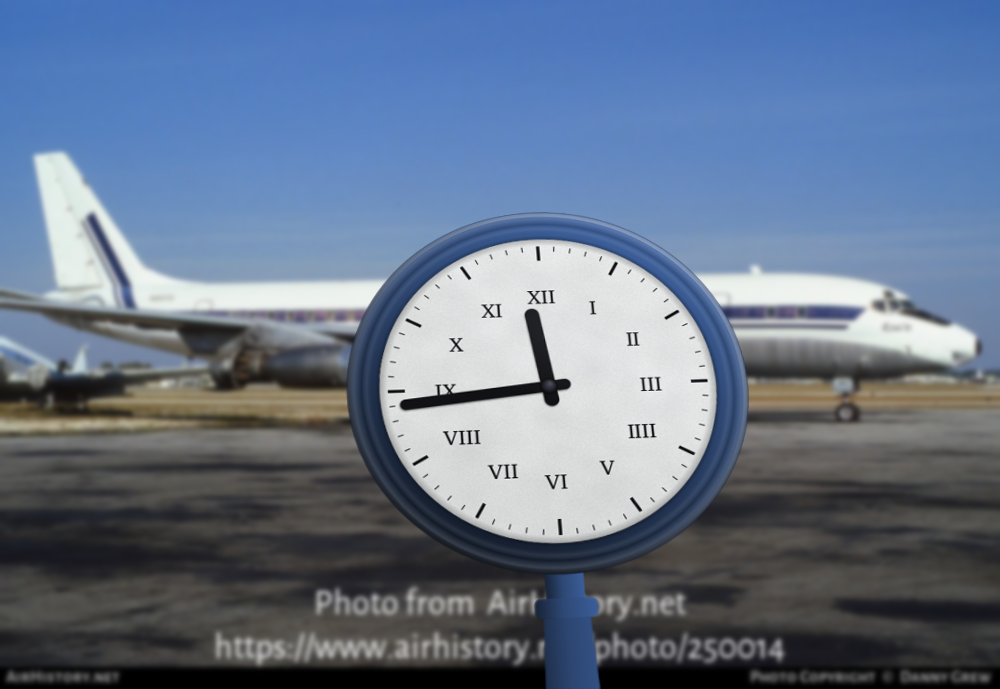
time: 11:44
